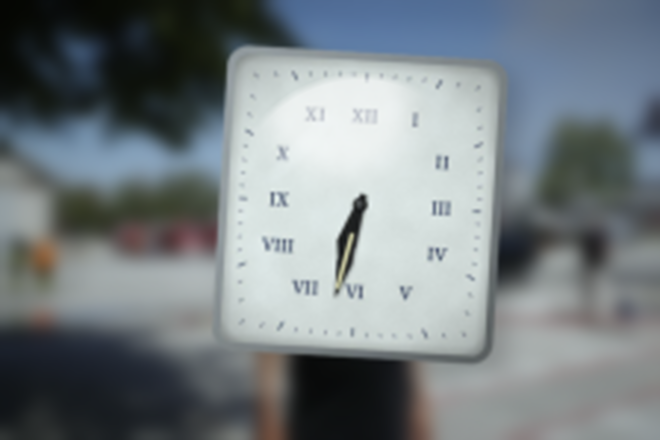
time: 6:32
